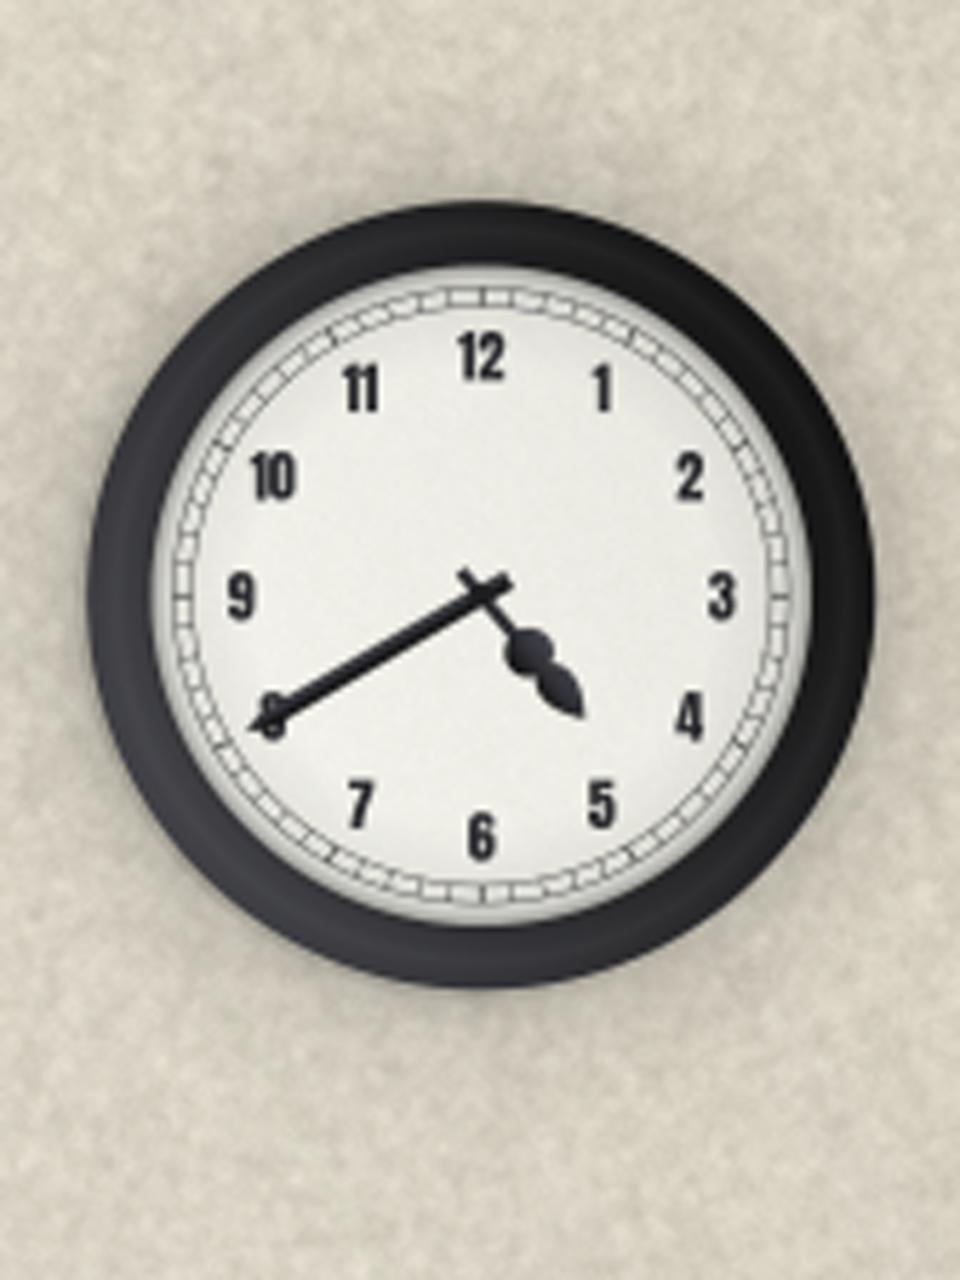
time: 4:40
